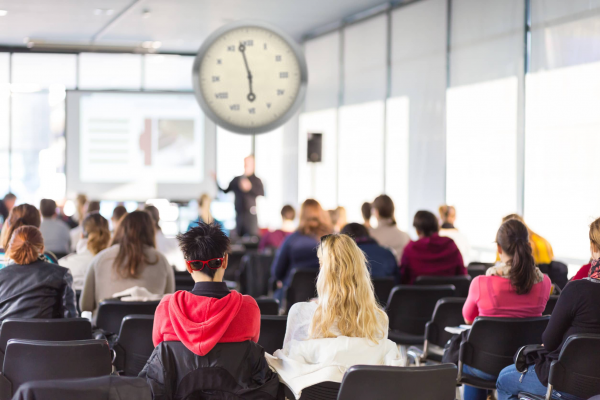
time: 5:58
